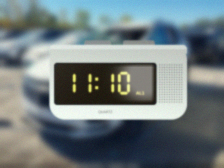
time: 11:10
